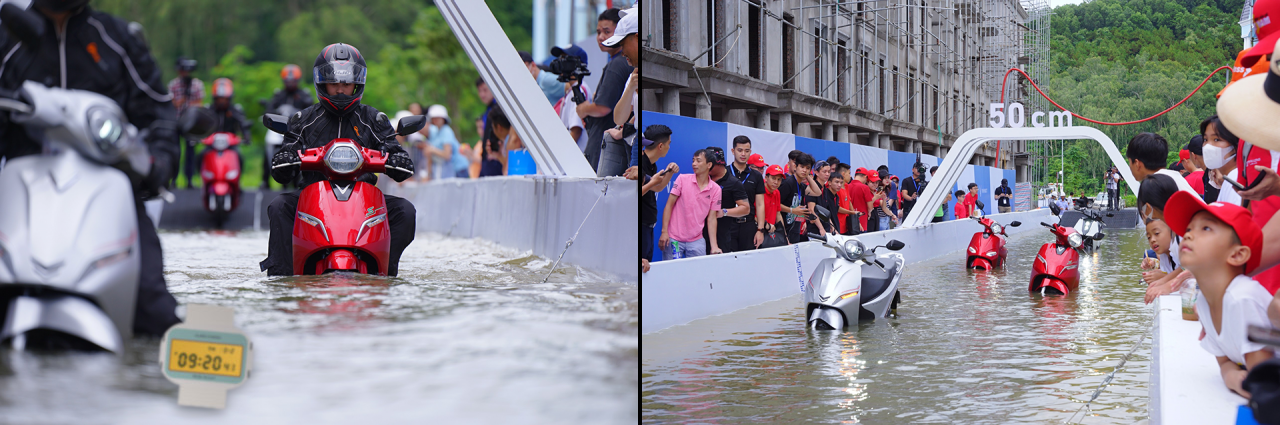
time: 9:20
